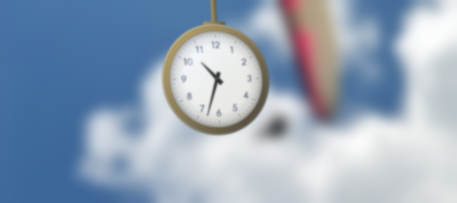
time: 10:33
